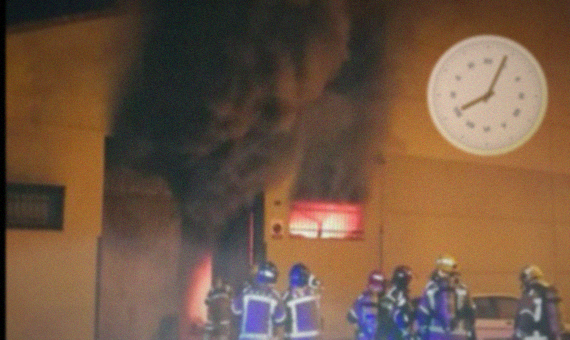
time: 8:04
